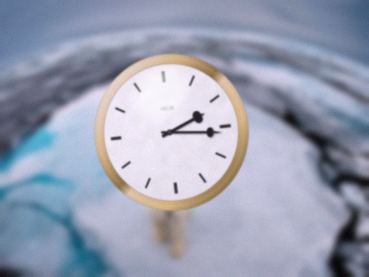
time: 2:16
